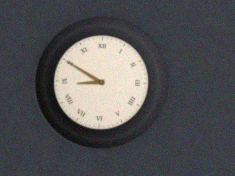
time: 8:50
